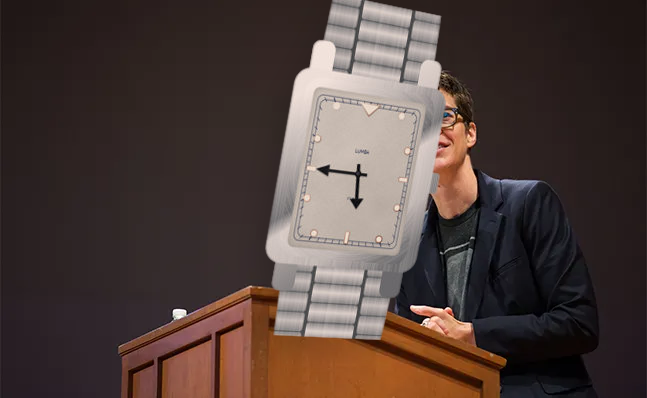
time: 5:45
